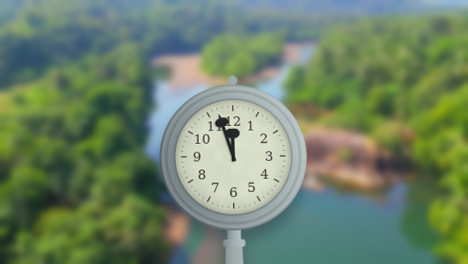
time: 11:57
